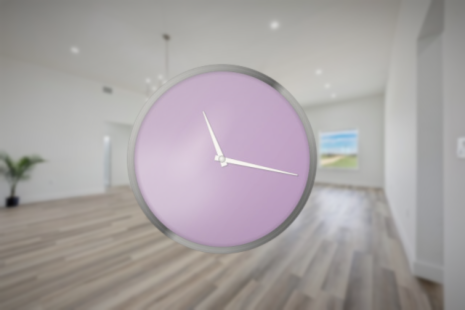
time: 11:17
